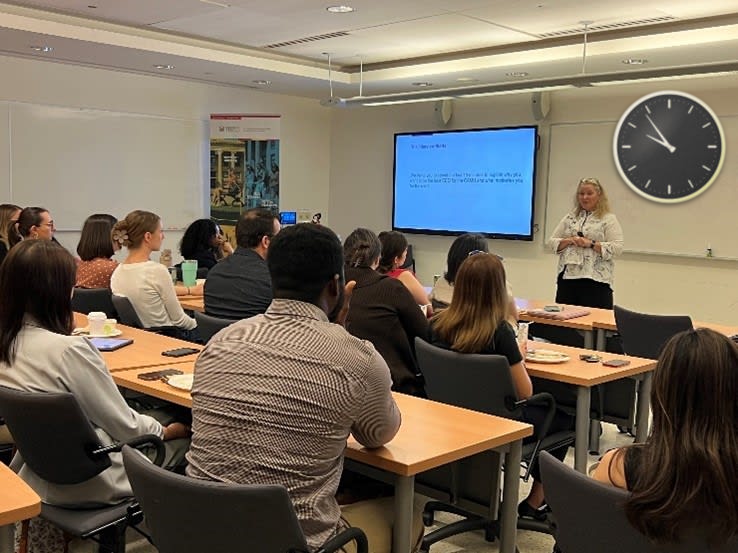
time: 9:54
